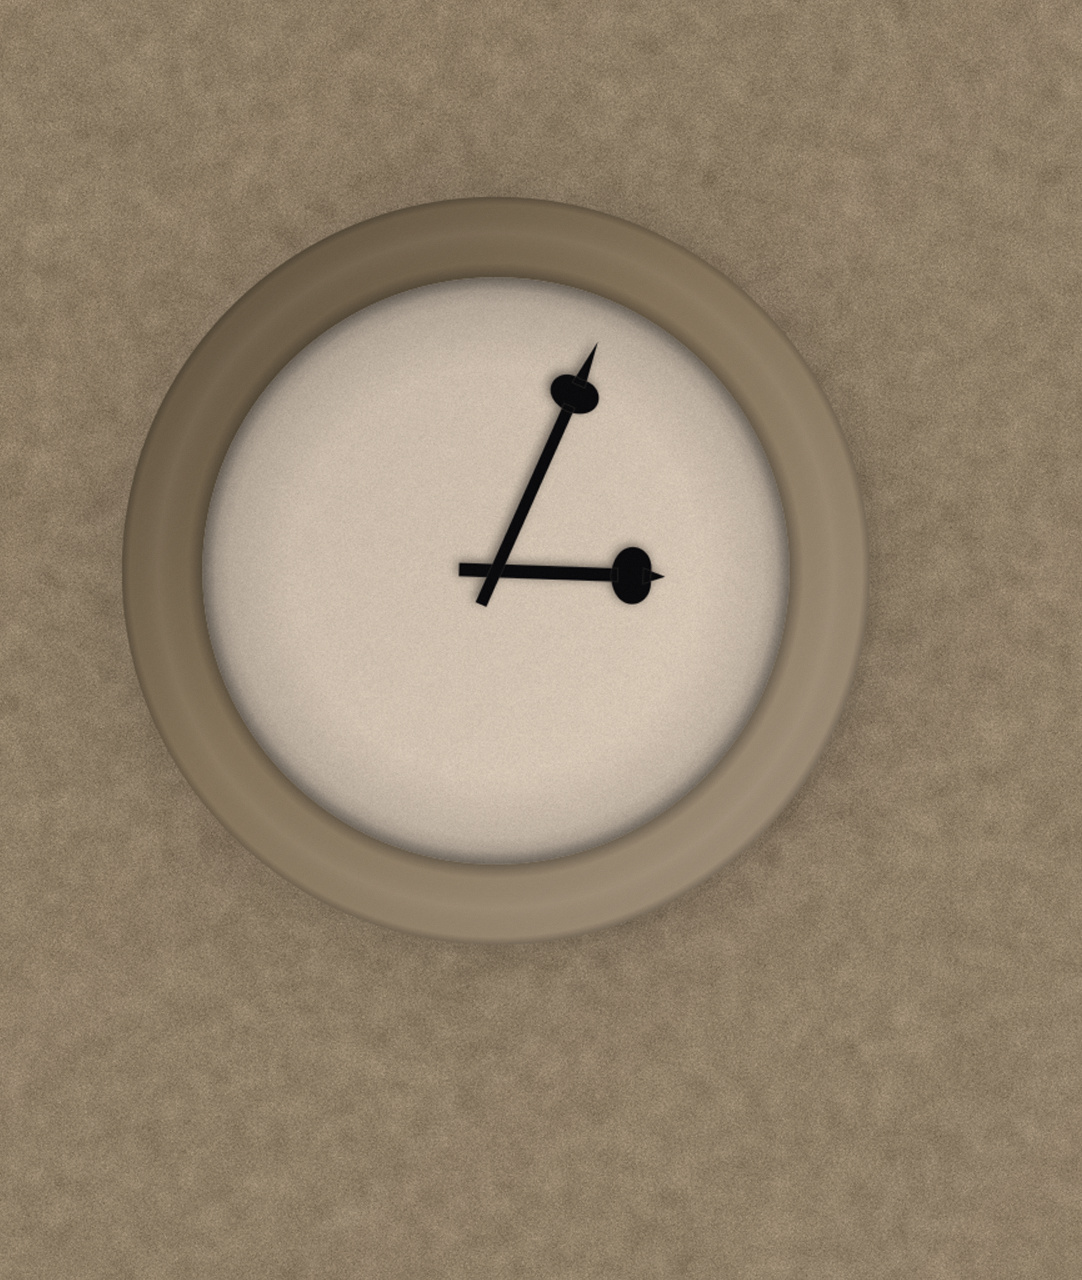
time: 3:04
